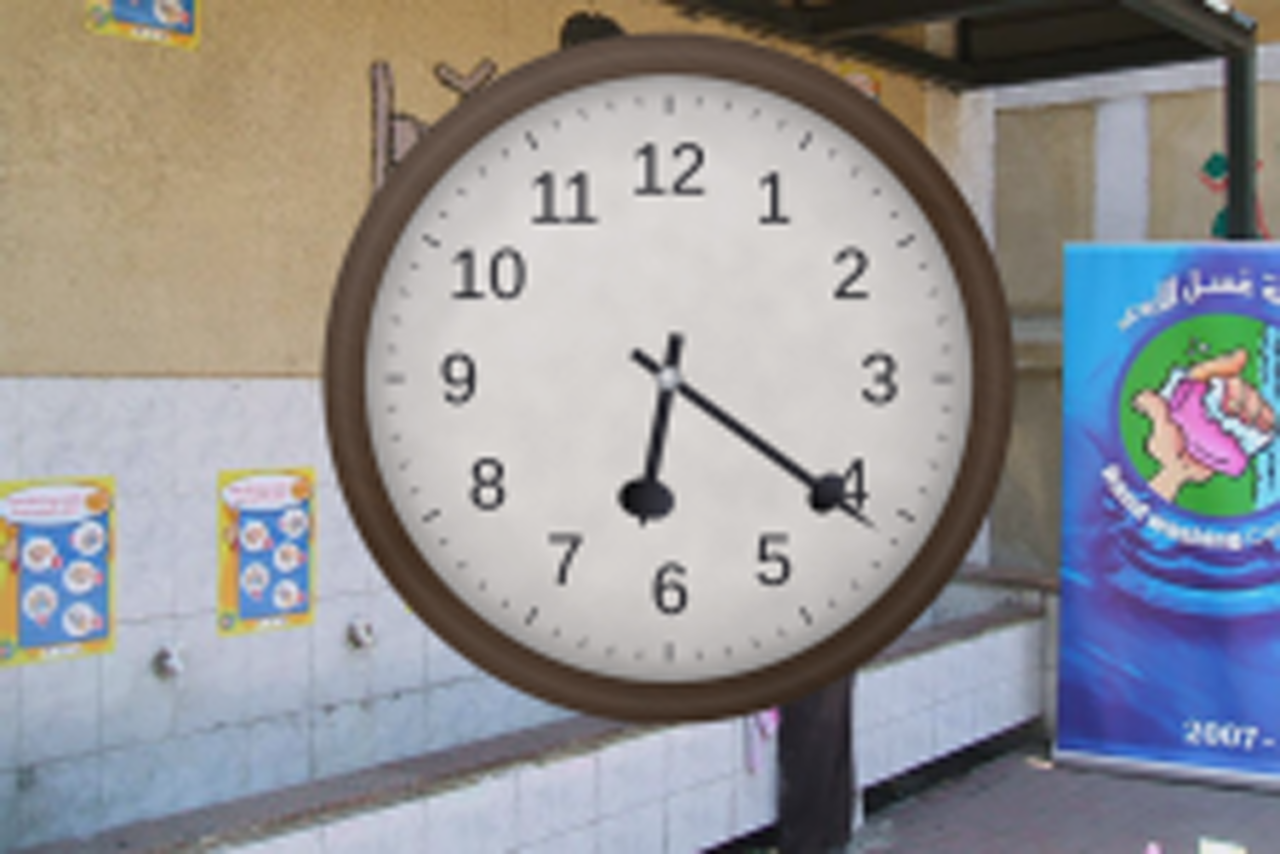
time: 6:21
